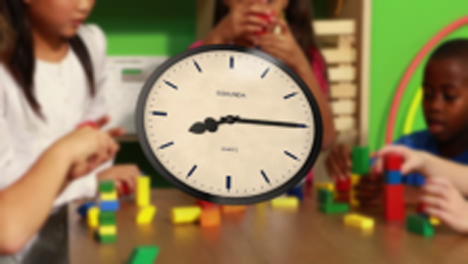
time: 8:15
